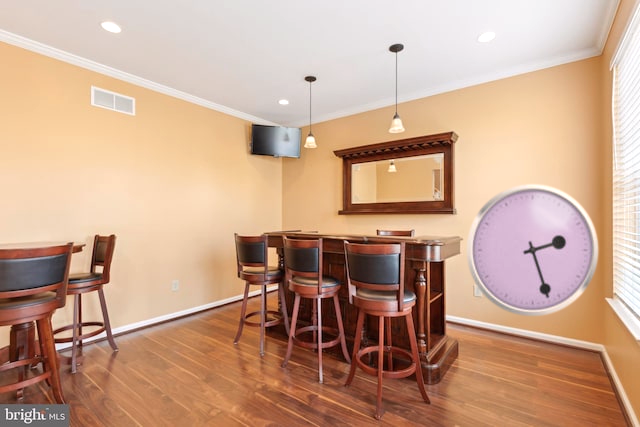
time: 2:27
